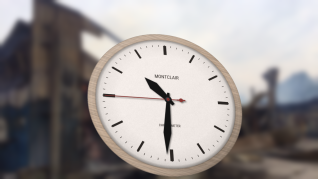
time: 10:30:45
